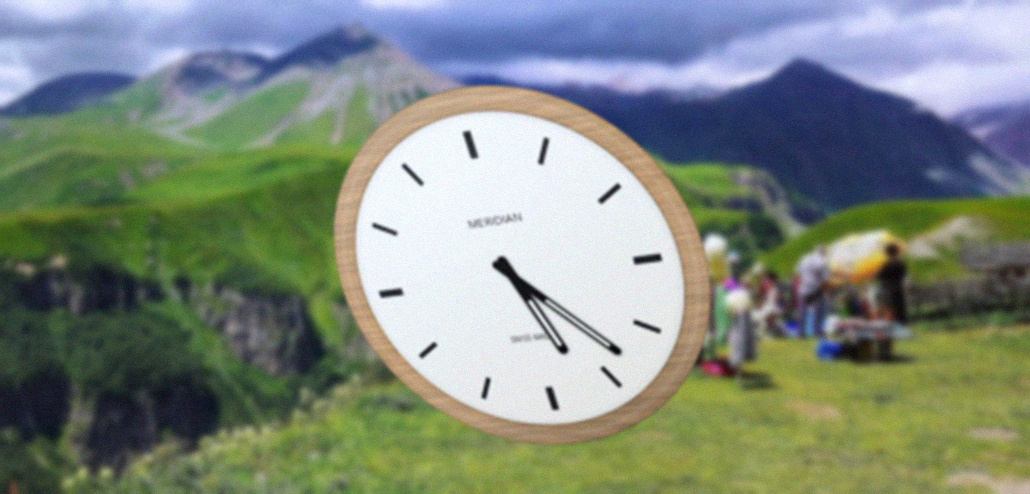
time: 5:23
